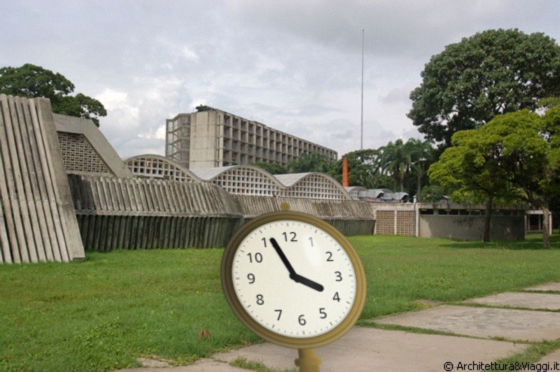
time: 3:56
